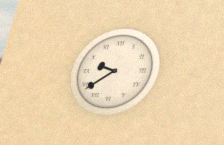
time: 9:39
